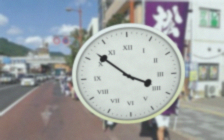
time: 3:52
